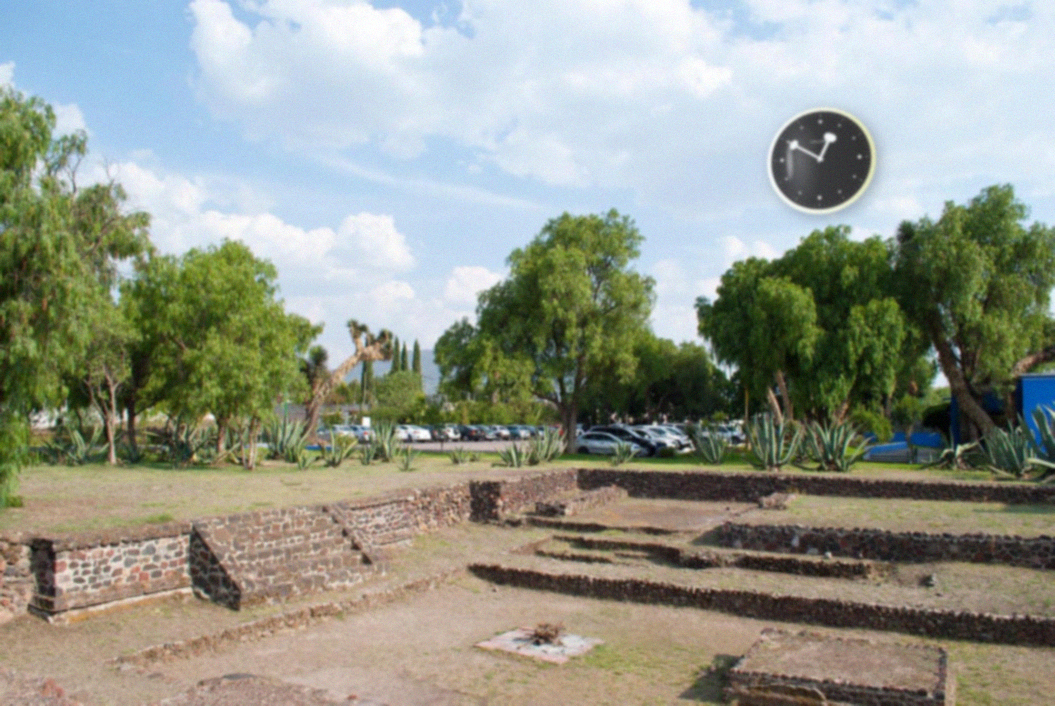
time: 12:50
